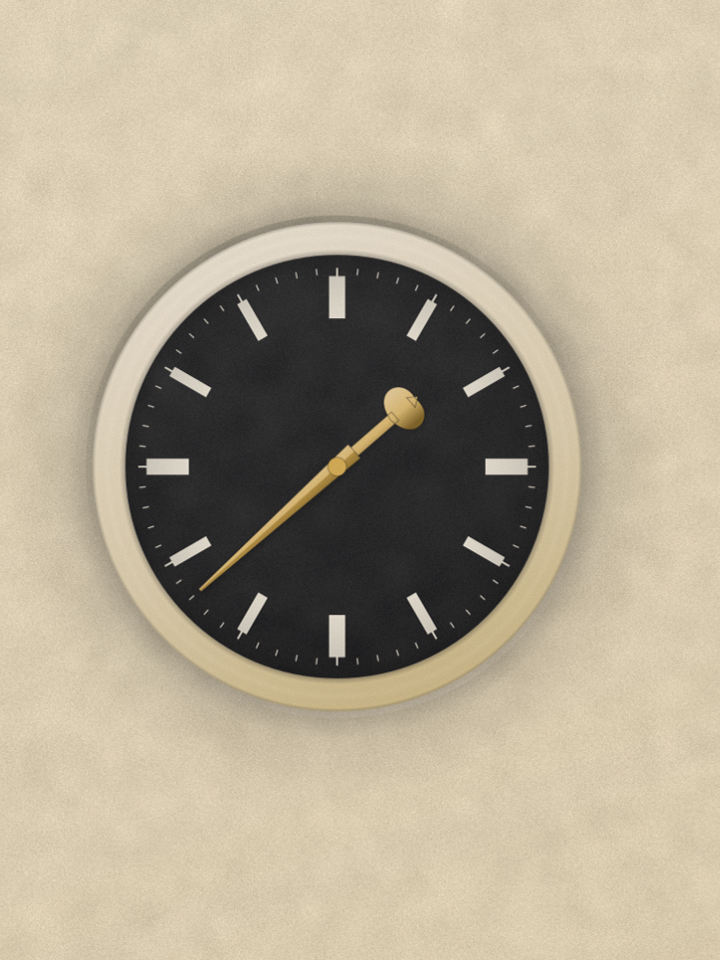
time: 1:38
